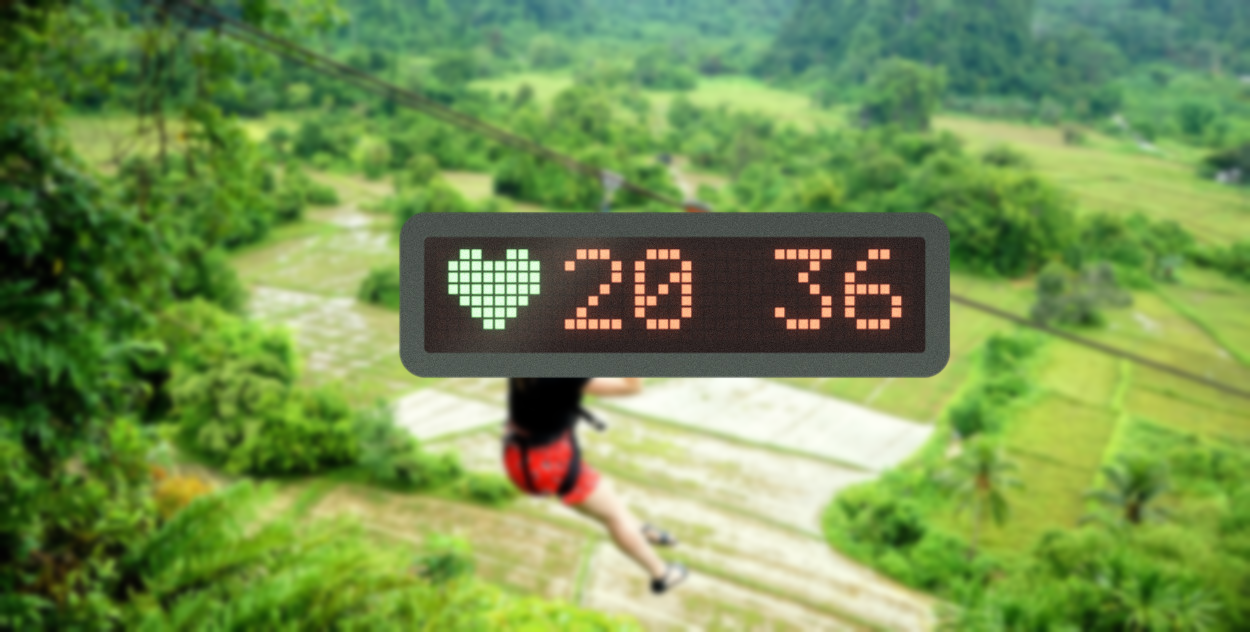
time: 20:36
